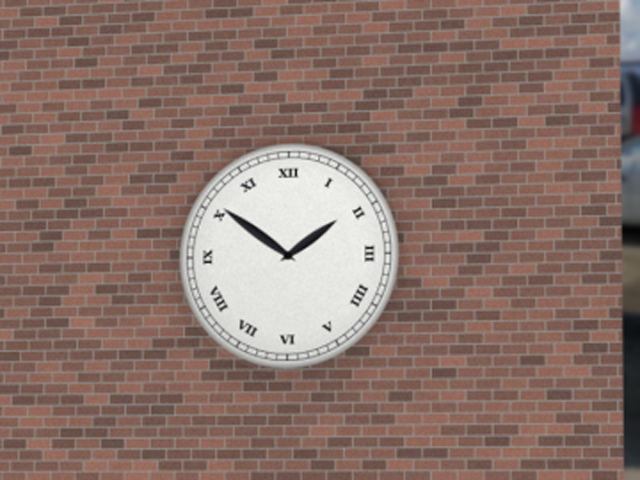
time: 1:51
